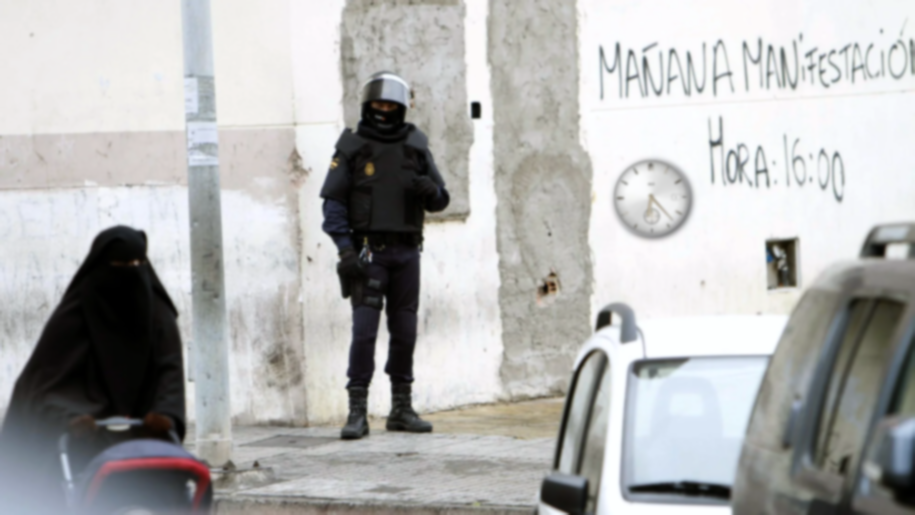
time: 6:23
